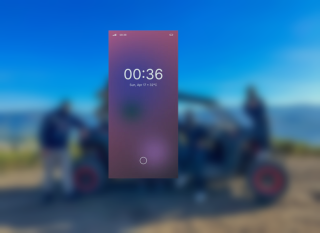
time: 0:36
